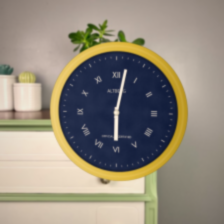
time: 6:02
